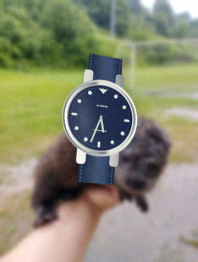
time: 5:33
